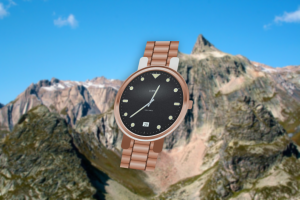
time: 12:38
